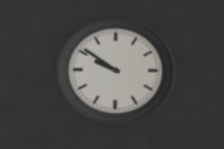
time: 9:51
